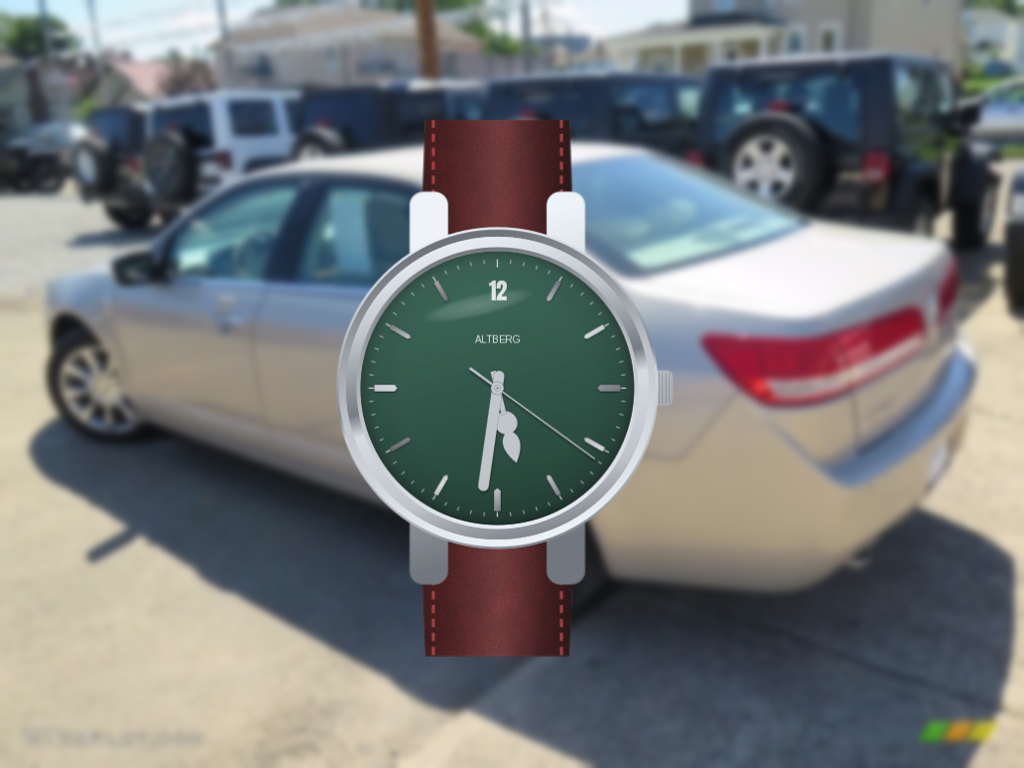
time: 5:31:21
